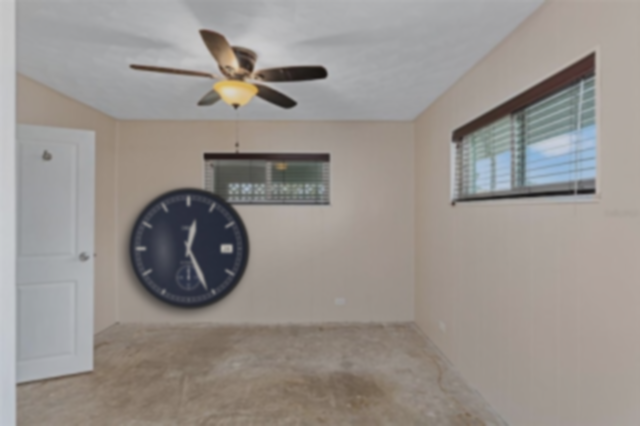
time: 12:26
